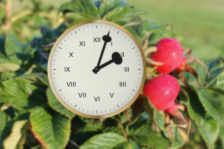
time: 2:03
